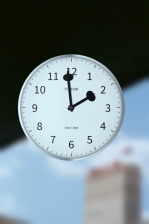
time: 1:59
